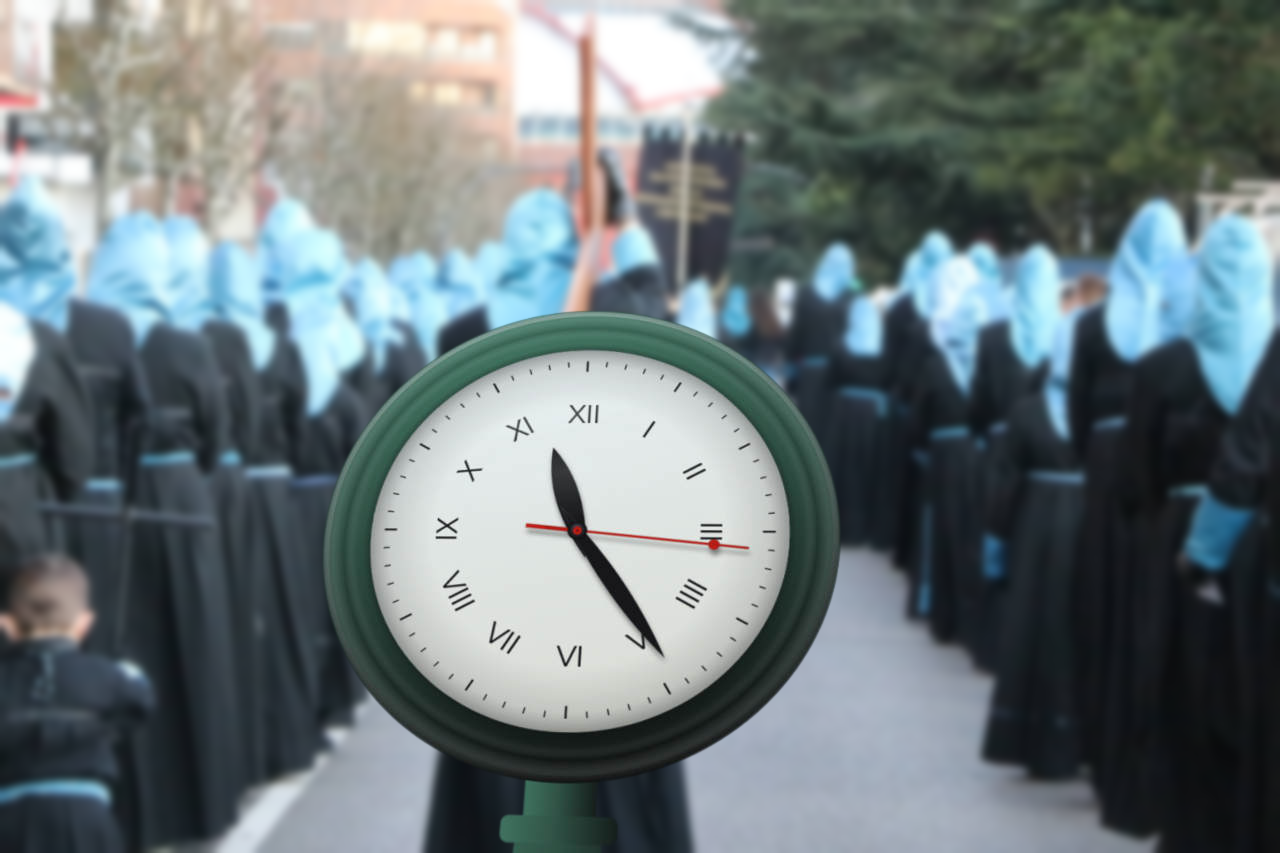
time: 11:24:16
